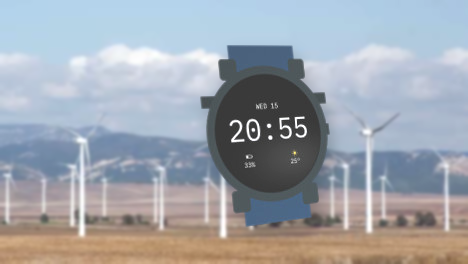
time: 20:55
